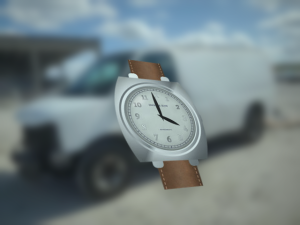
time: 3:59
